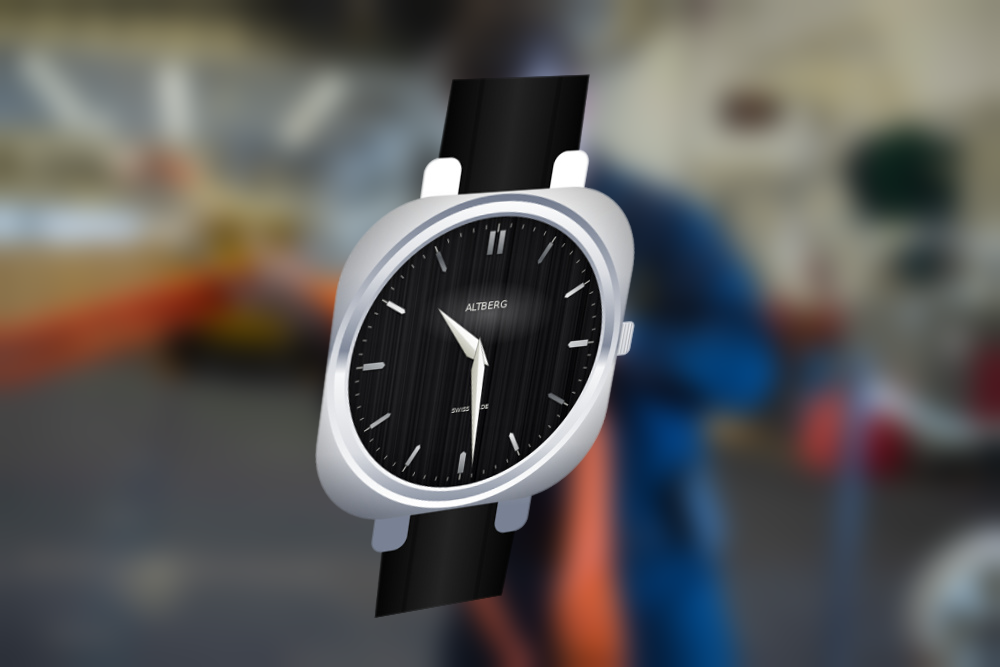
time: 10:29
